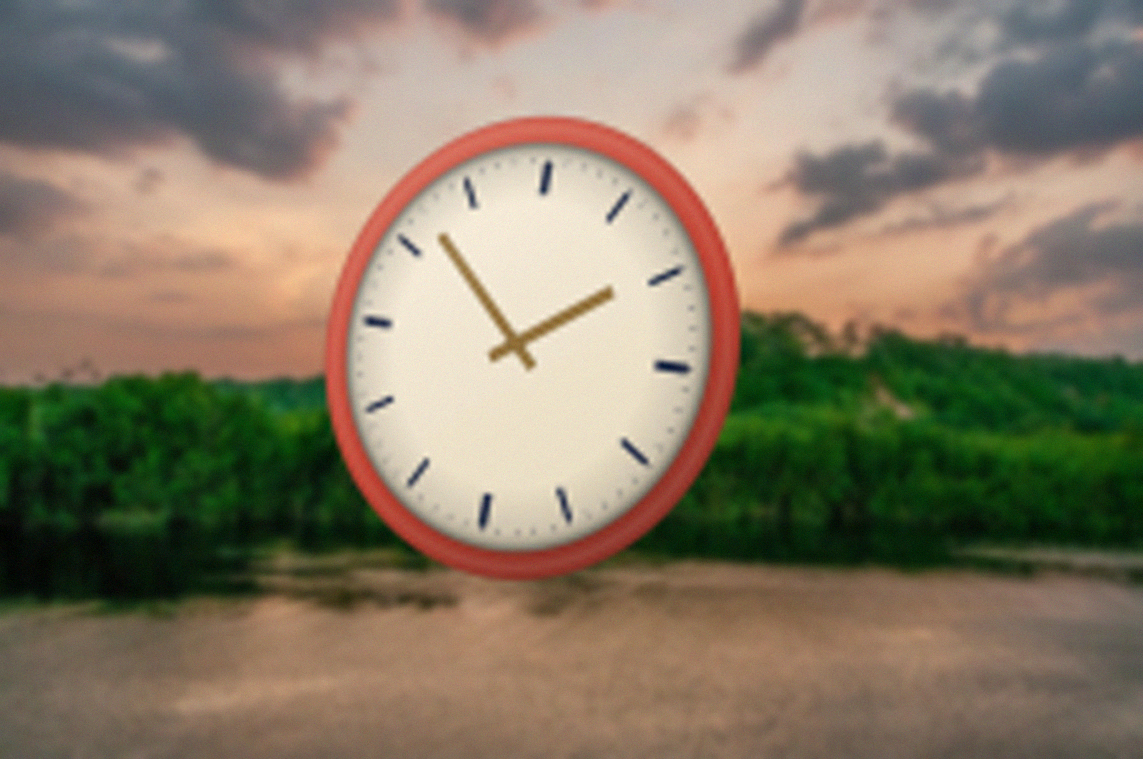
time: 1:52
